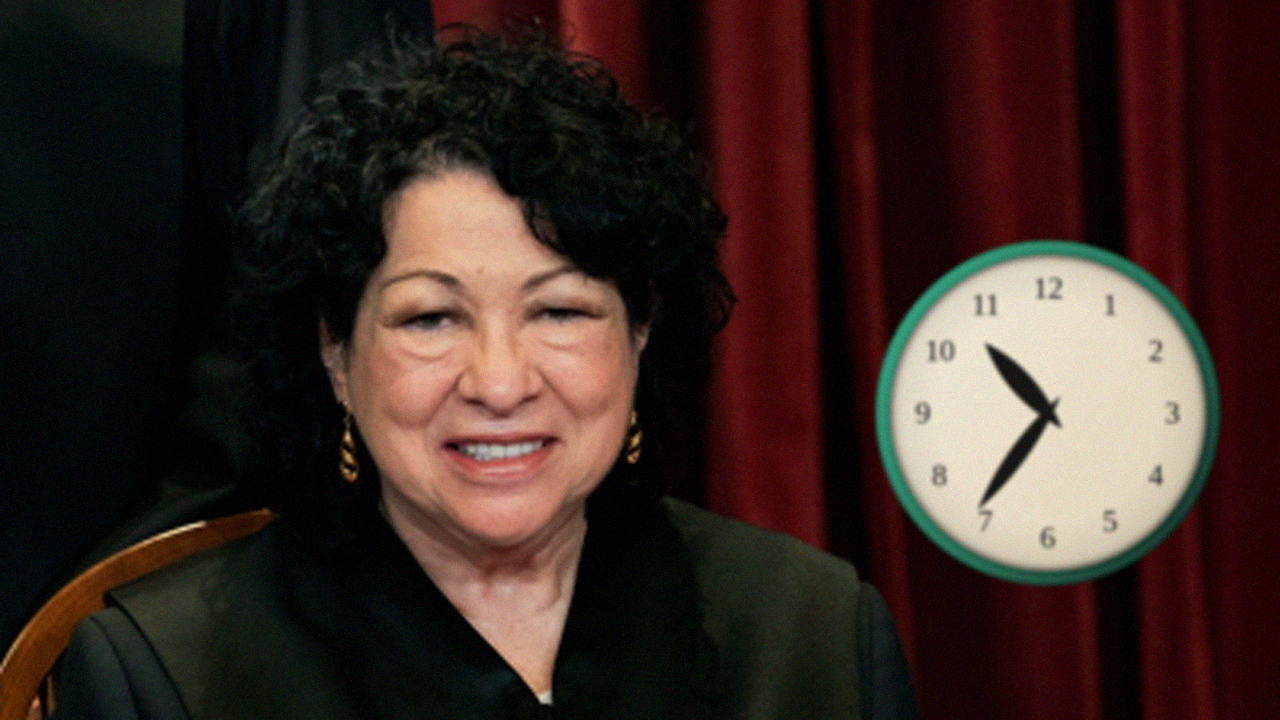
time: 10:36
